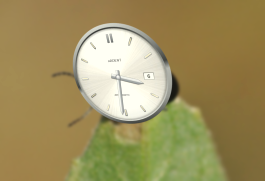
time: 3:31
